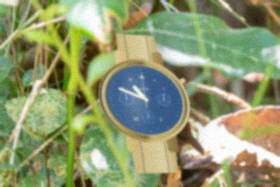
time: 10:49
